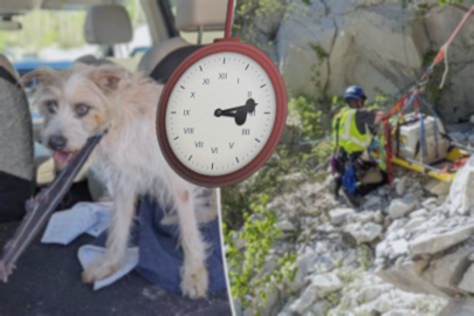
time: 3:13
